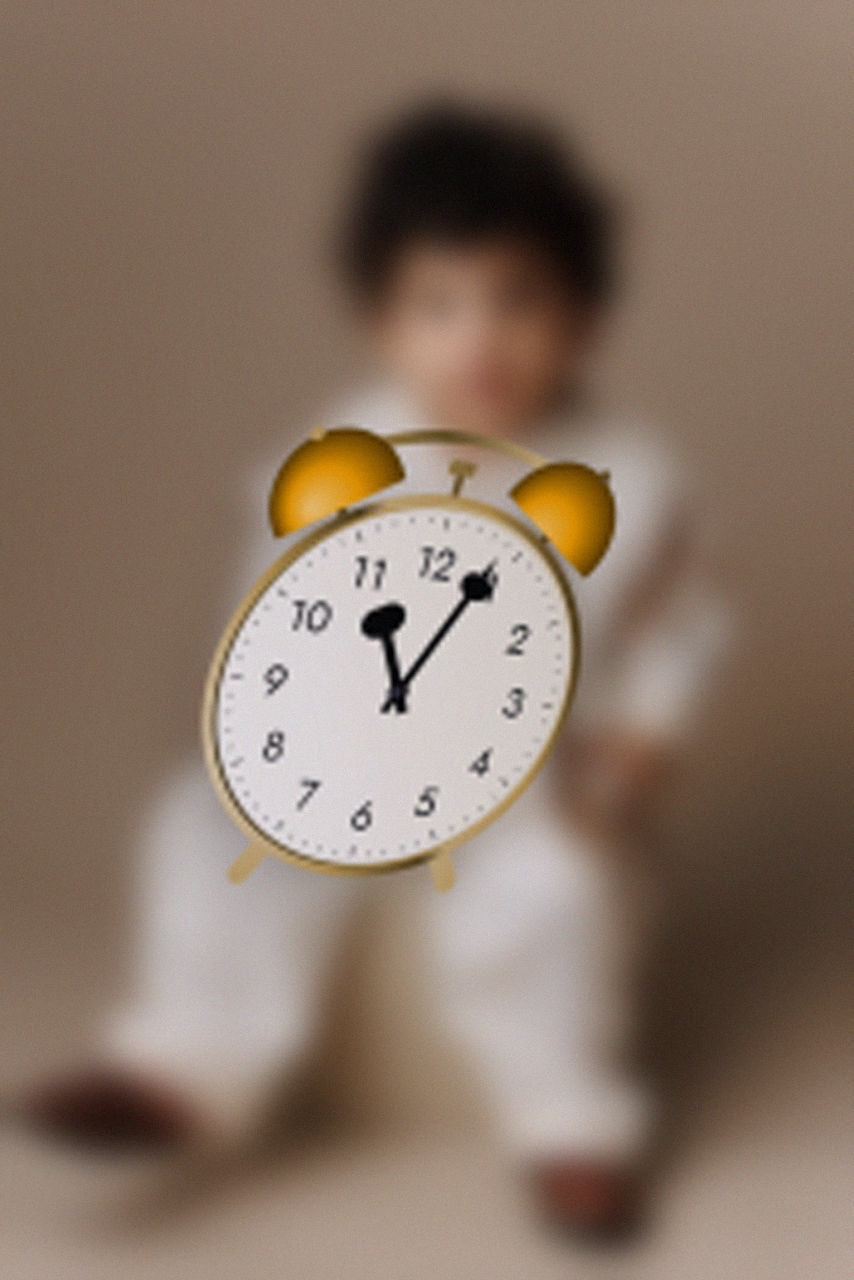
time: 11:04
